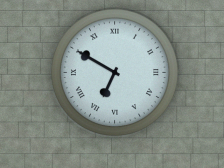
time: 6:50
